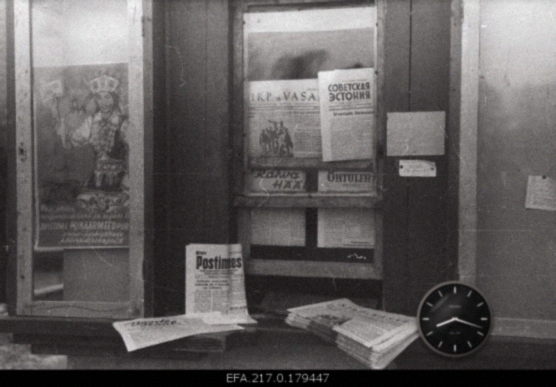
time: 8:18
